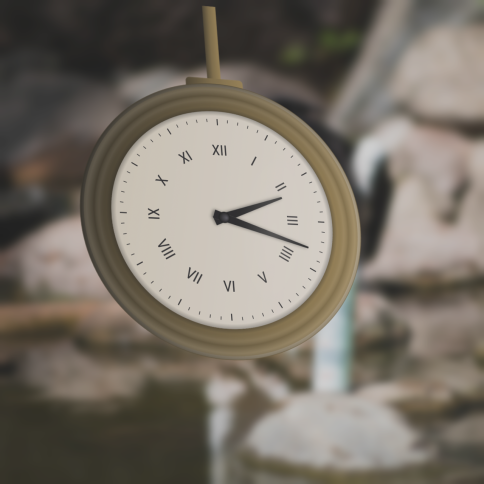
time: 2:18
